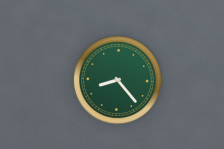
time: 8:23
